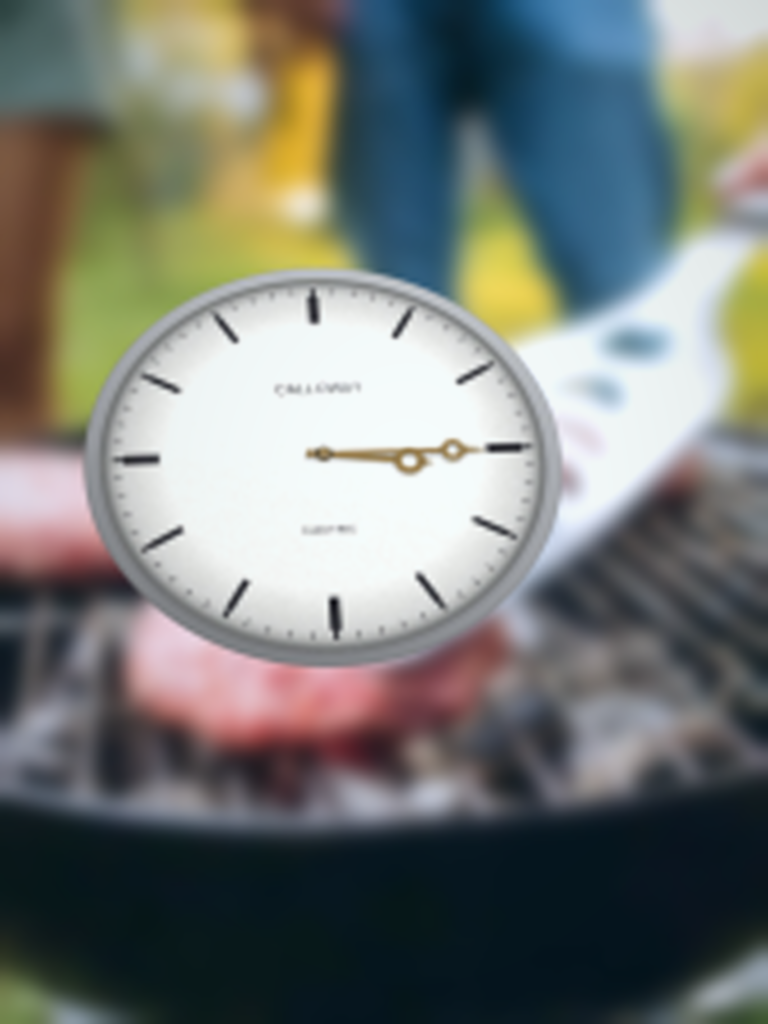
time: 3:15
